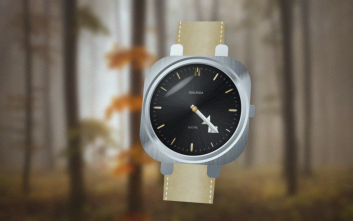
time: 4:22
